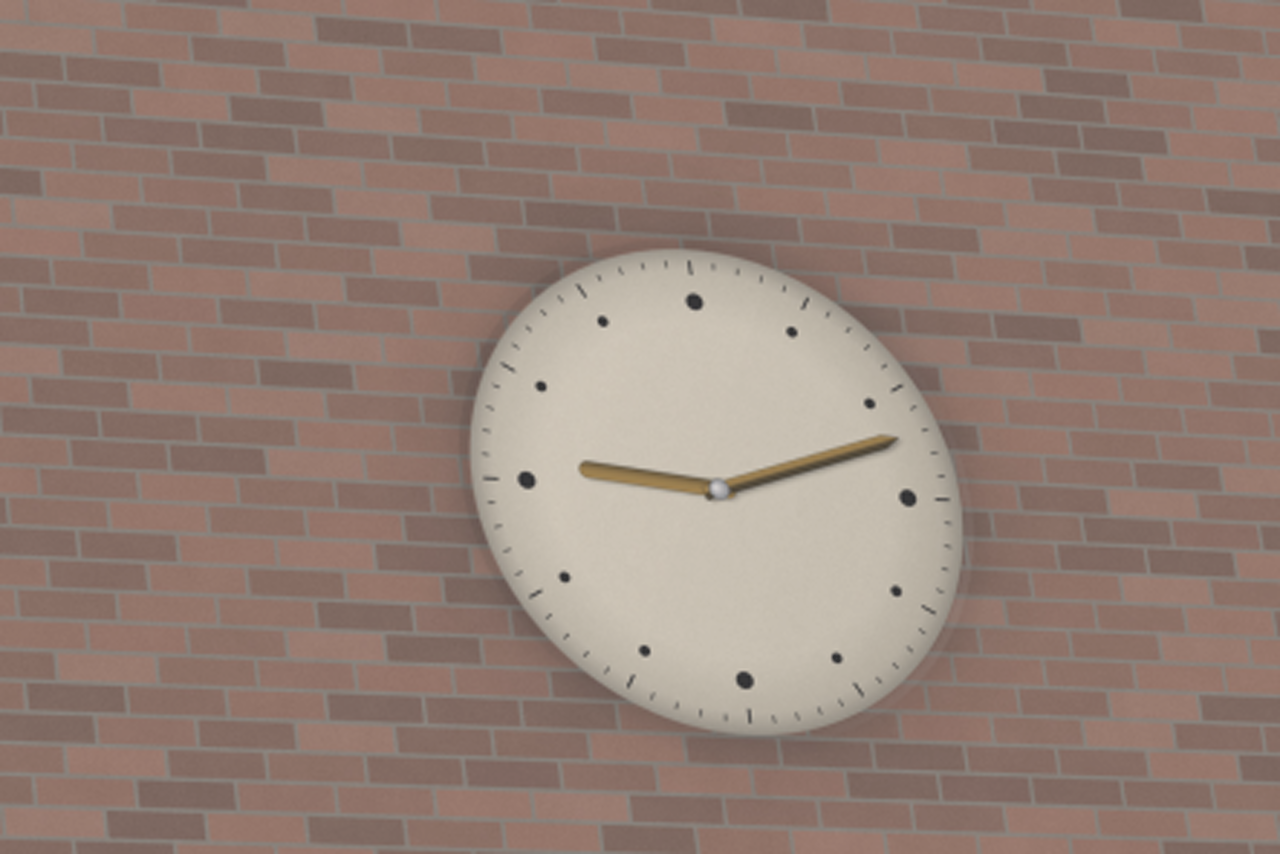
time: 9:12
